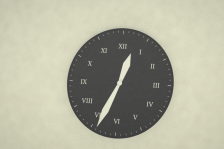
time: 12:34
